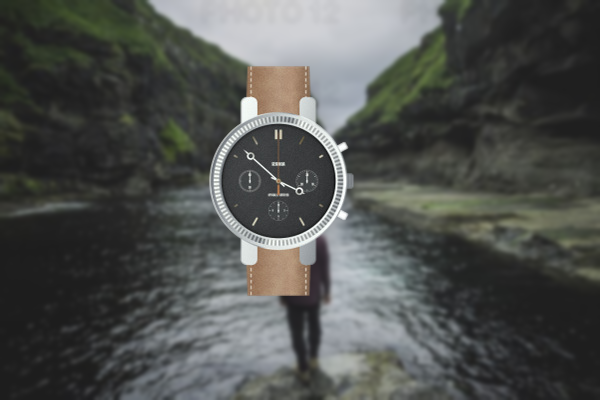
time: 3:52
